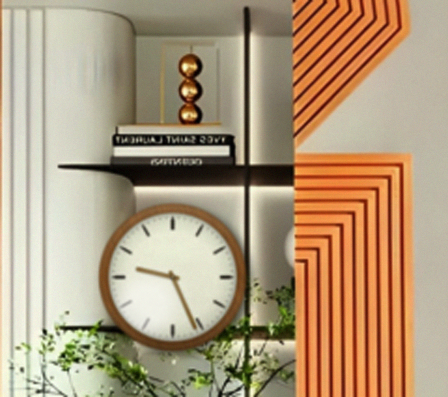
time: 9:26
